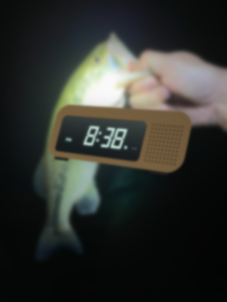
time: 8:38
